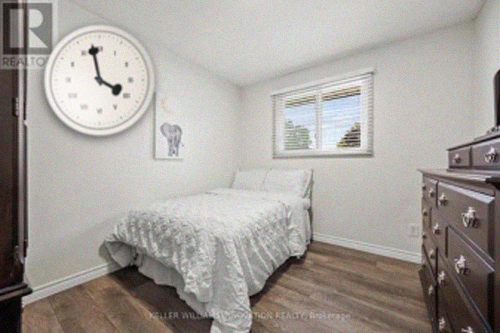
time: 3:58
